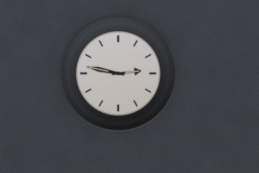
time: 2:47
